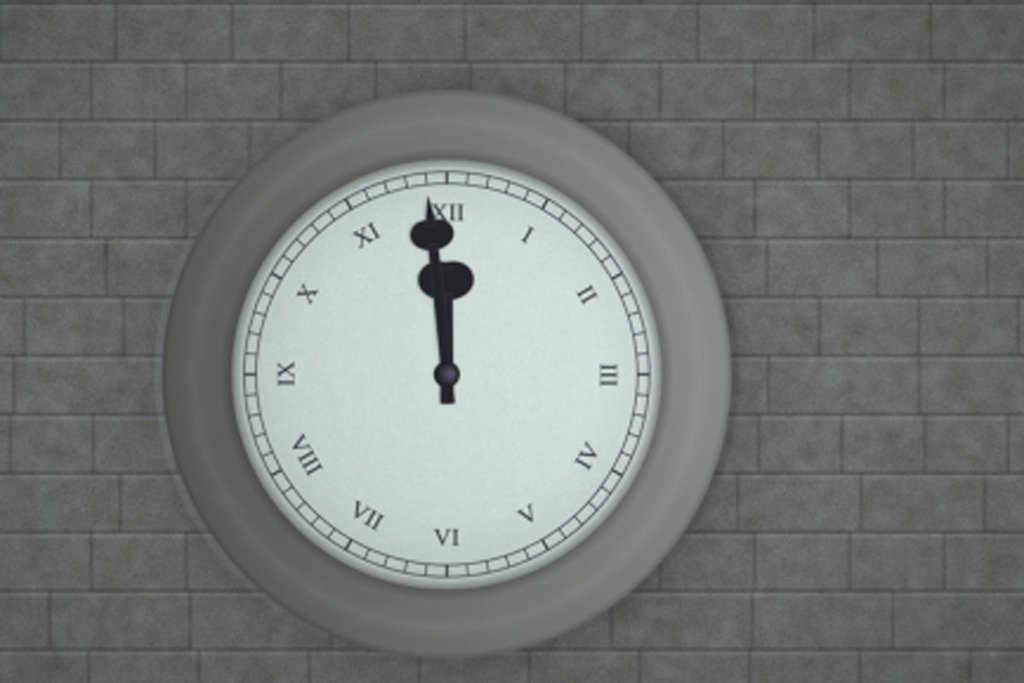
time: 11:59
